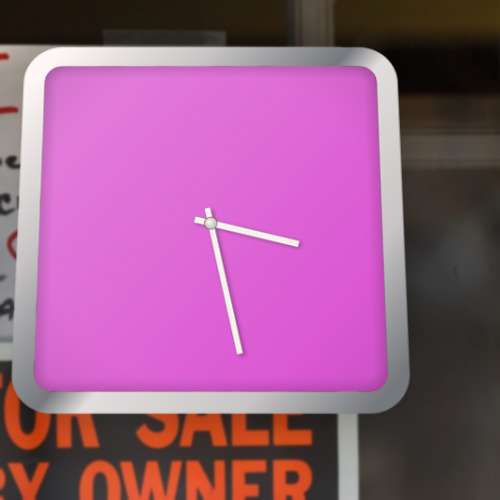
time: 3:28
